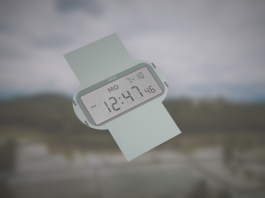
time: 12:47:46
